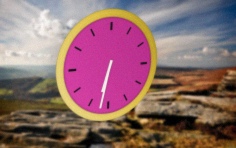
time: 6:32
